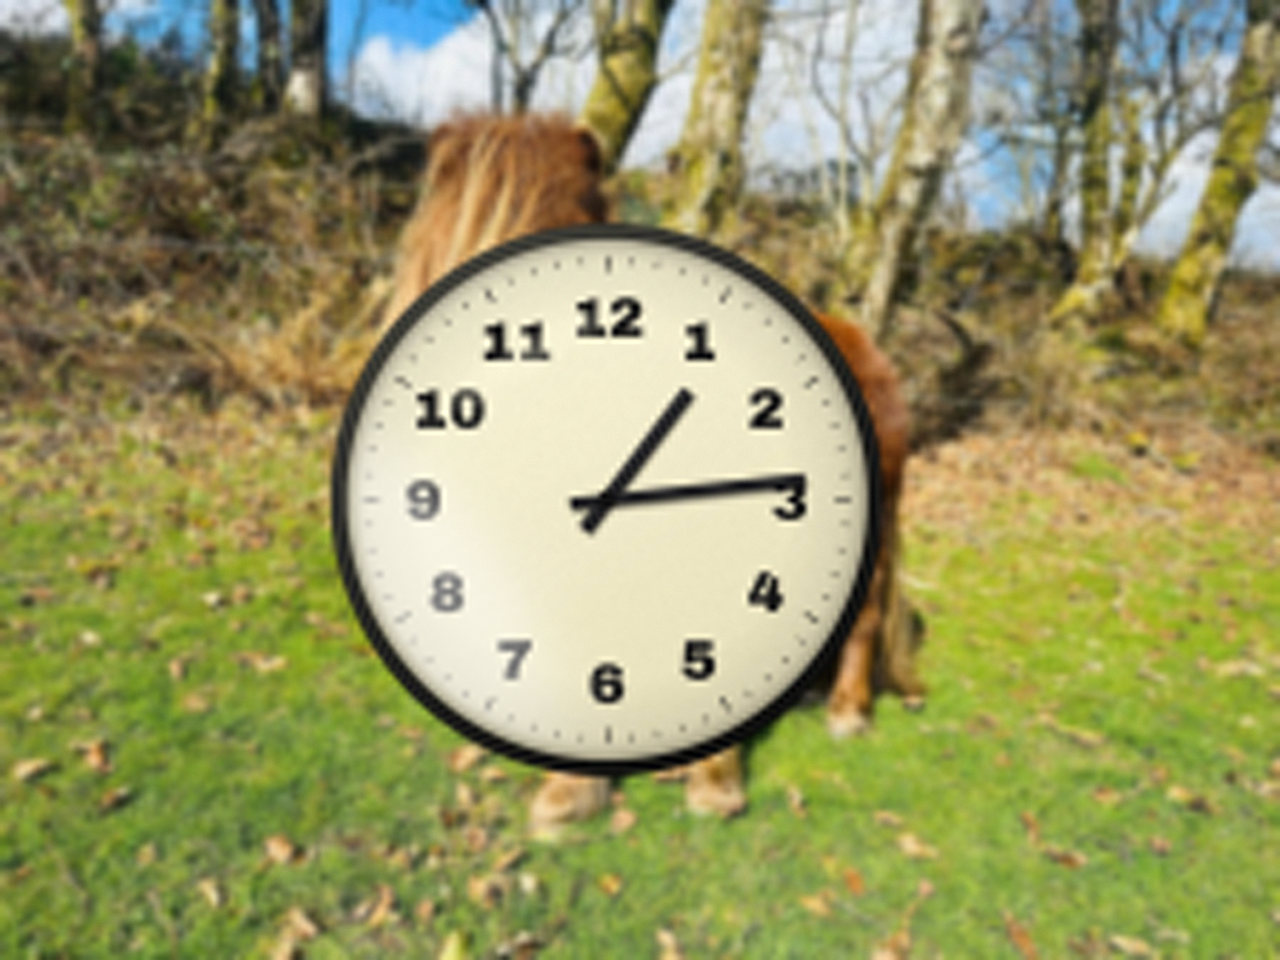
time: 1:14
